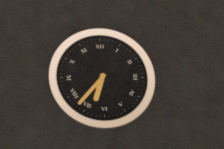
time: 6:37
